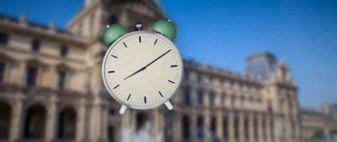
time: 8:10
